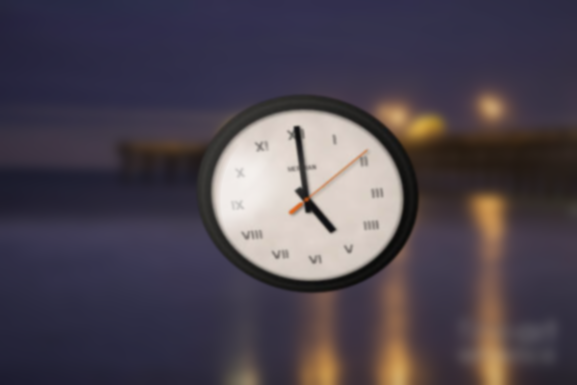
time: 5:00:09
